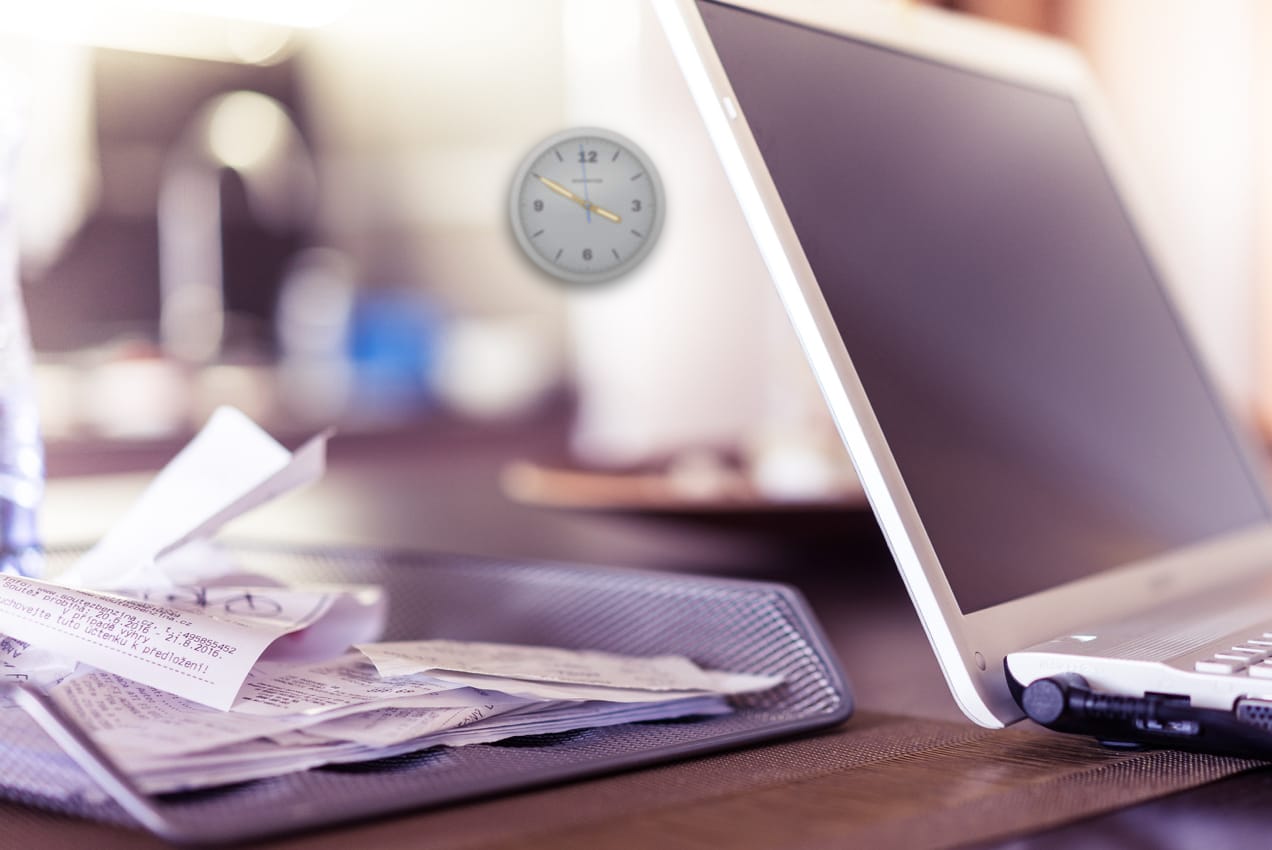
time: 3:49:59
